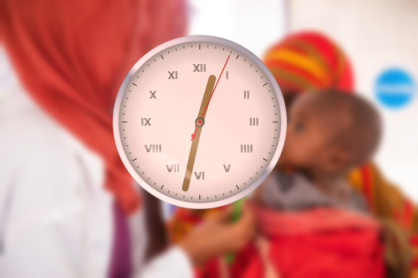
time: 12:32:04
